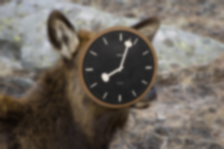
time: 8:03
